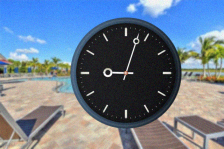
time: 9:03
